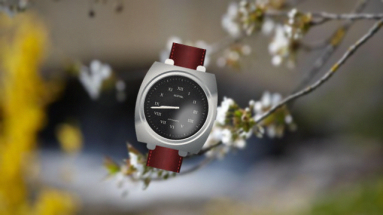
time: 8:43
